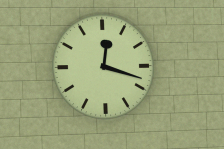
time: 12:18
